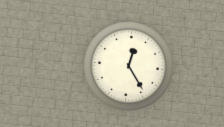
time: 12:24
